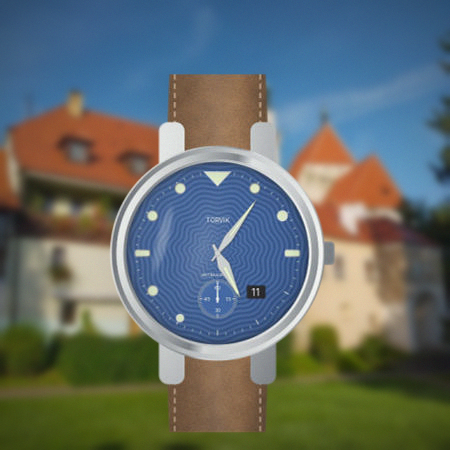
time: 5:06
